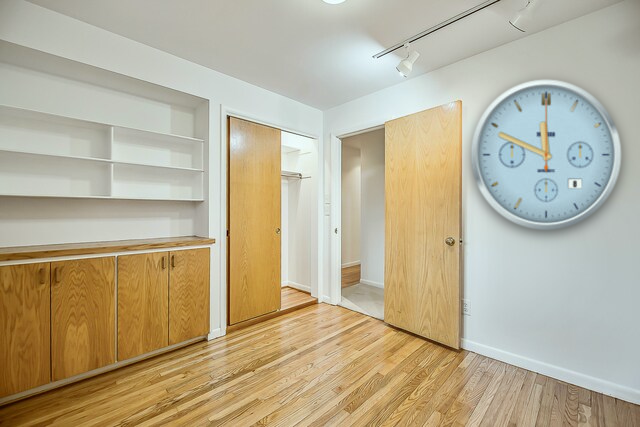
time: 11:49
